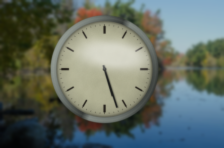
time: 5:27
